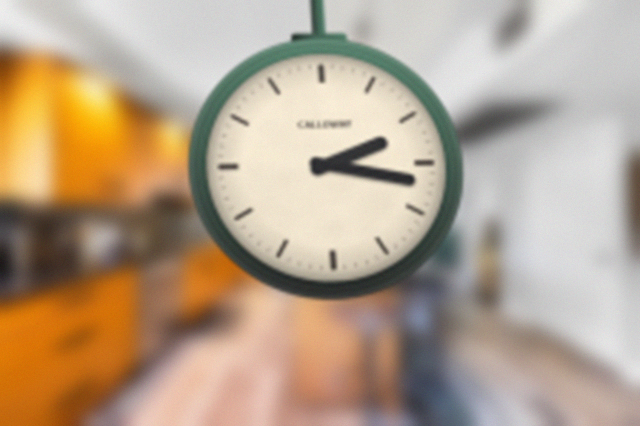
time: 2:17
